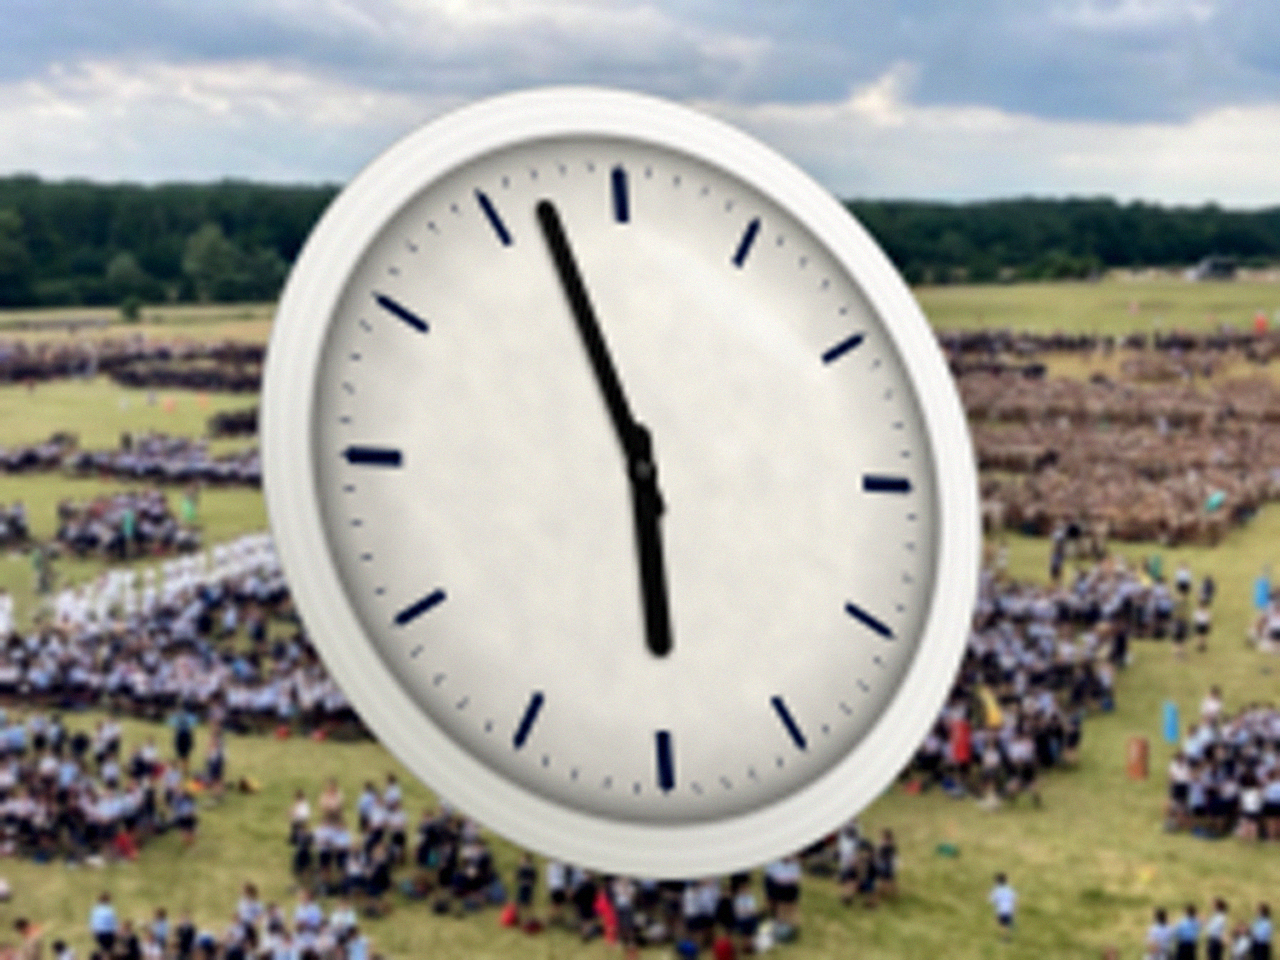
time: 5:57
